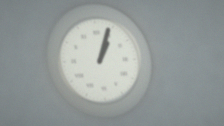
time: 1:04
